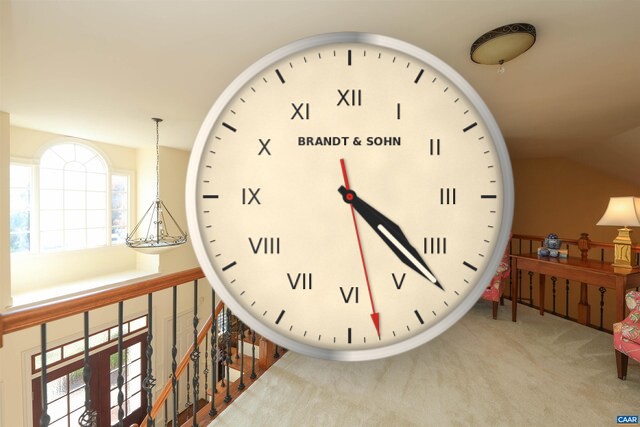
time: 4:22:28
